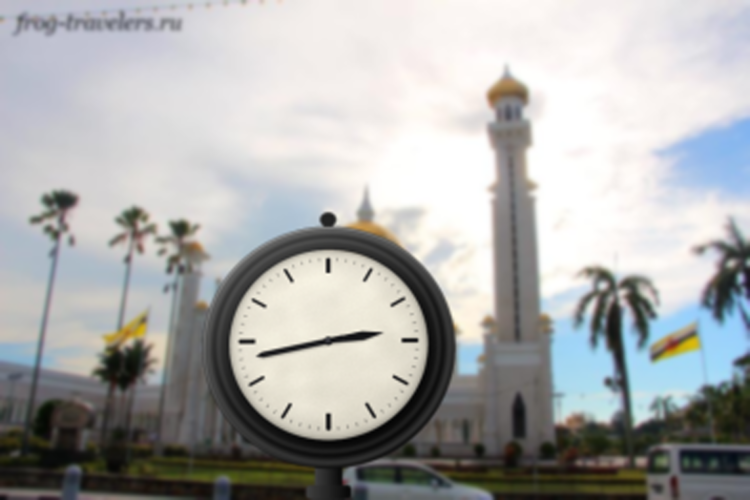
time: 2:43
